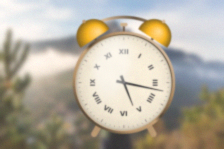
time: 5:17
